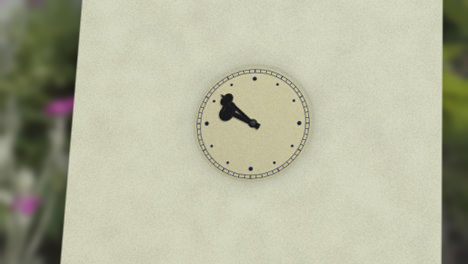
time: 9:52
